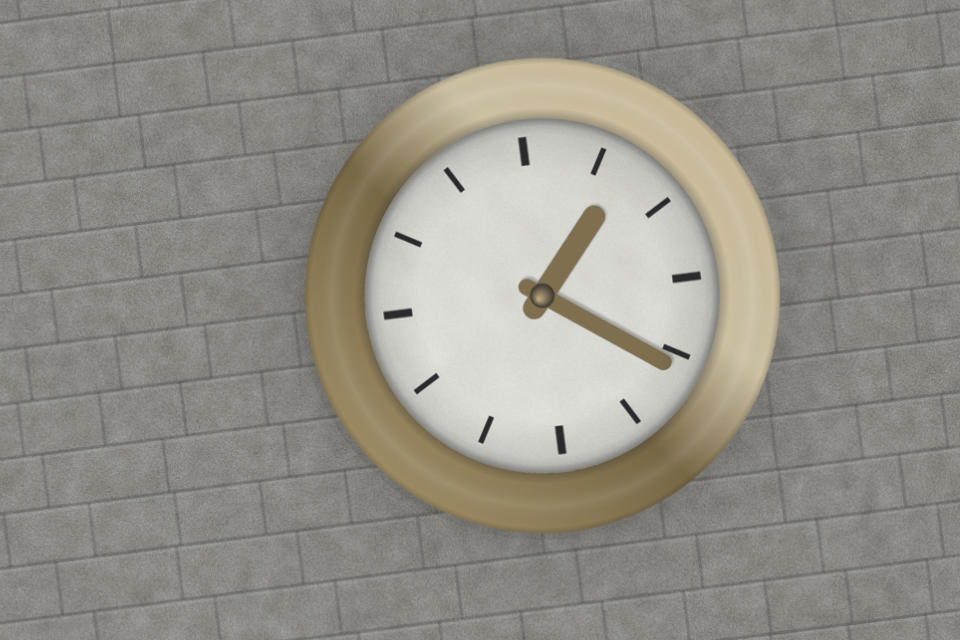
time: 1:21
